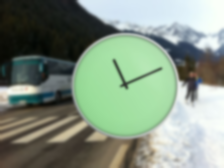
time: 11:11
